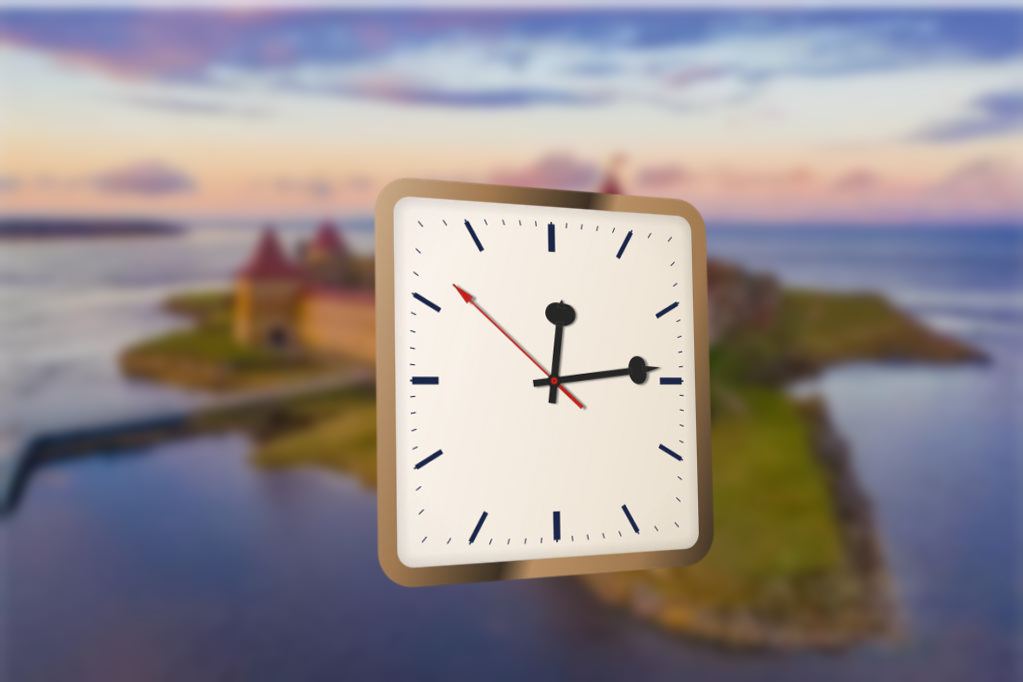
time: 12:13:52
